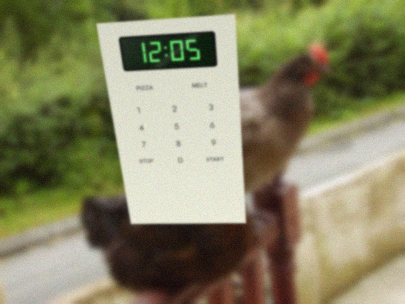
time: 12:05
